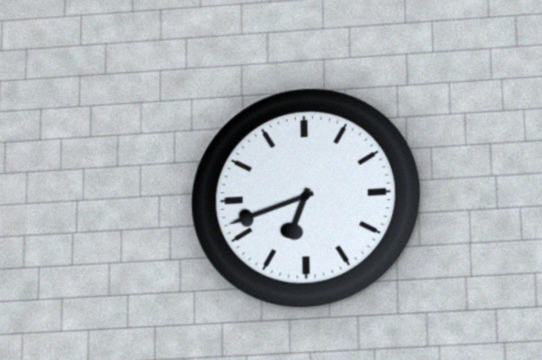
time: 6:42
